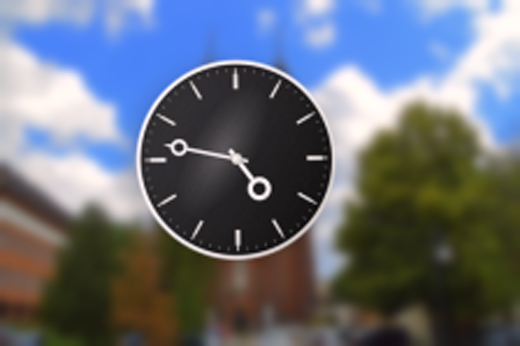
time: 4:47
